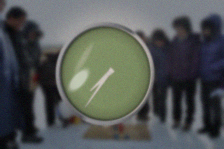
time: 7:36
